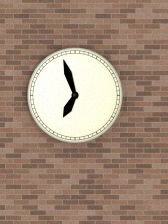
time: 6:57
